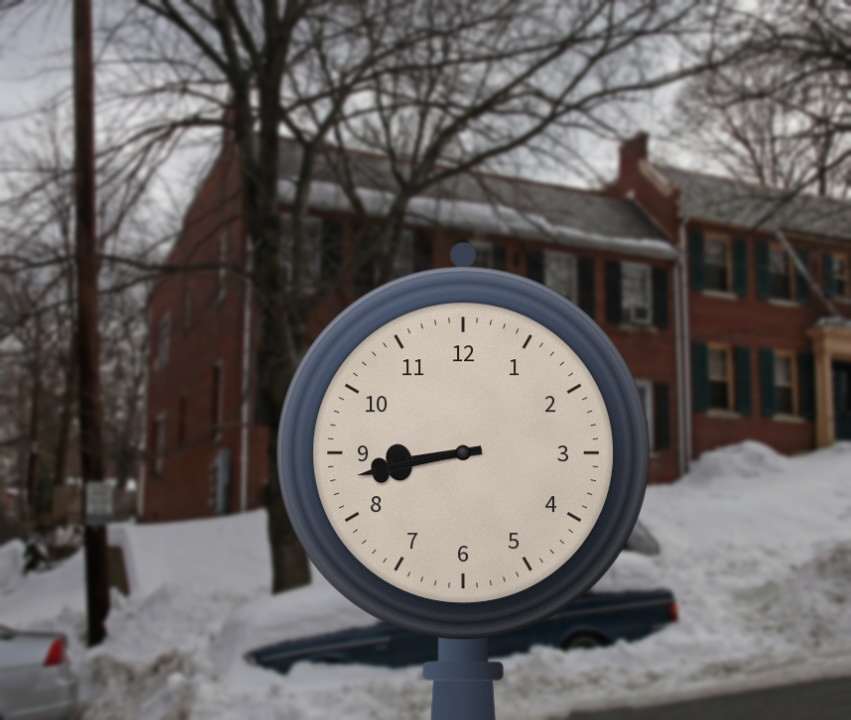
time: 8:43
